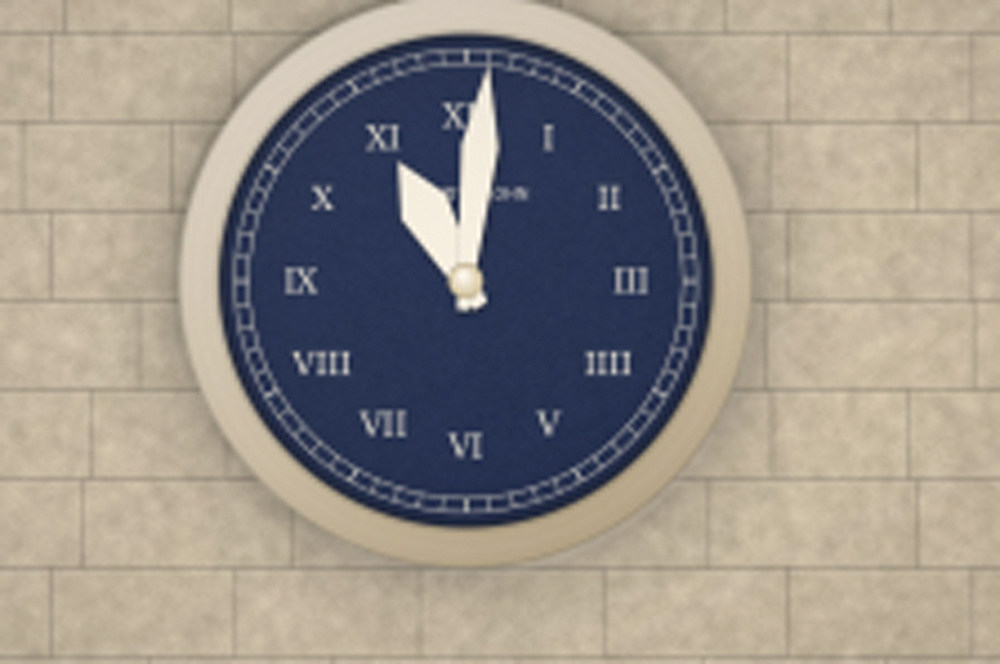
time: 11:01
